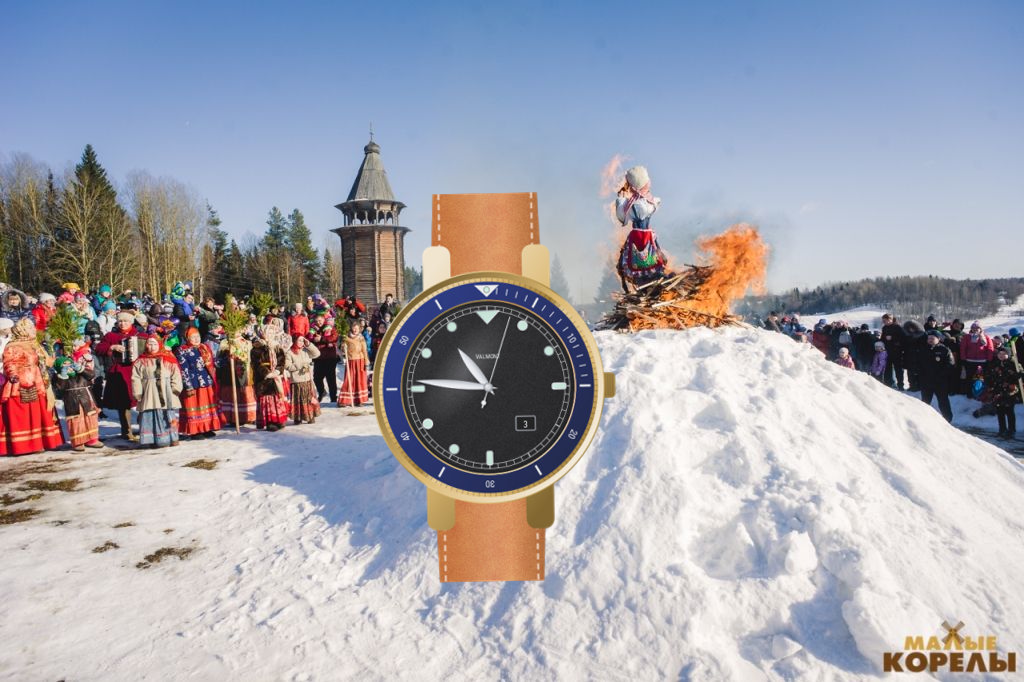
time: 10:46:03
